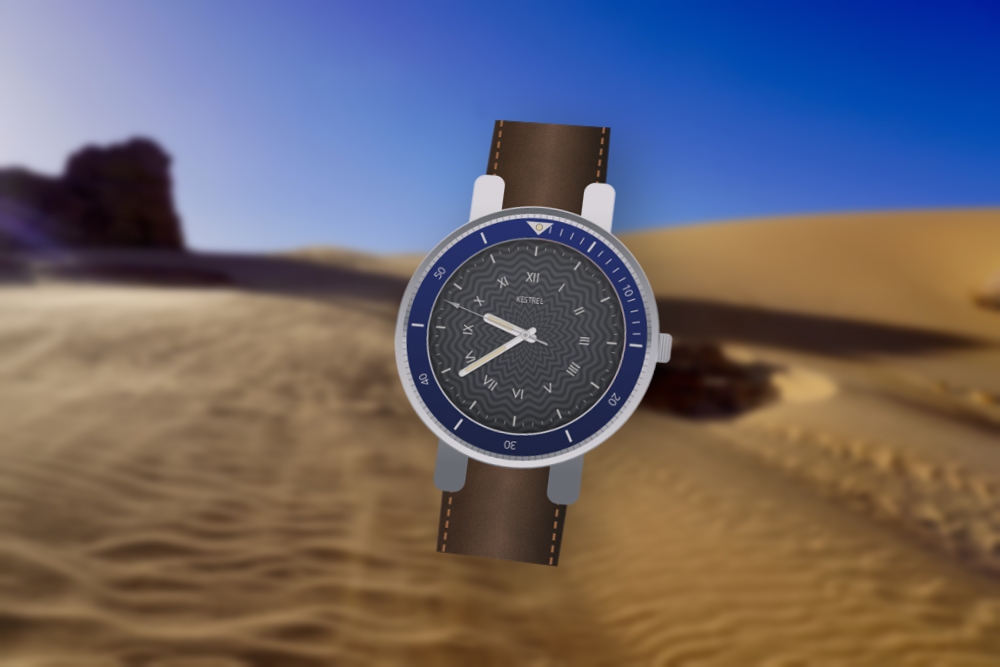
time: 9:38:48
